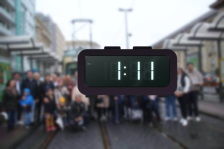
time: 1:11
